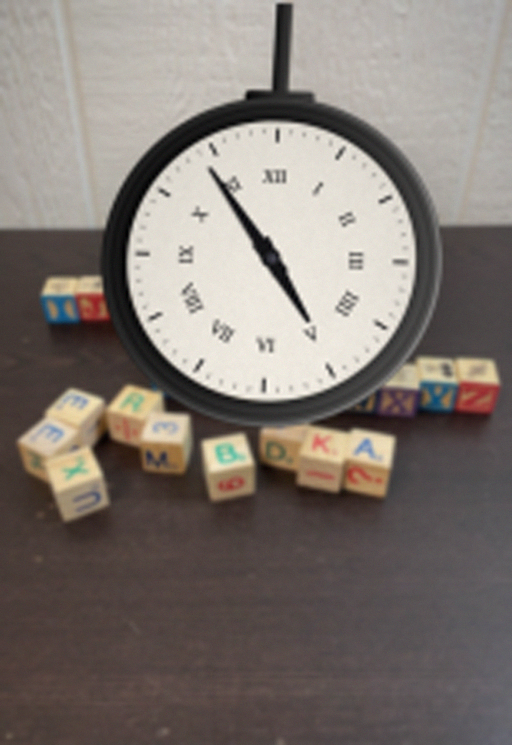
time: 4:54
